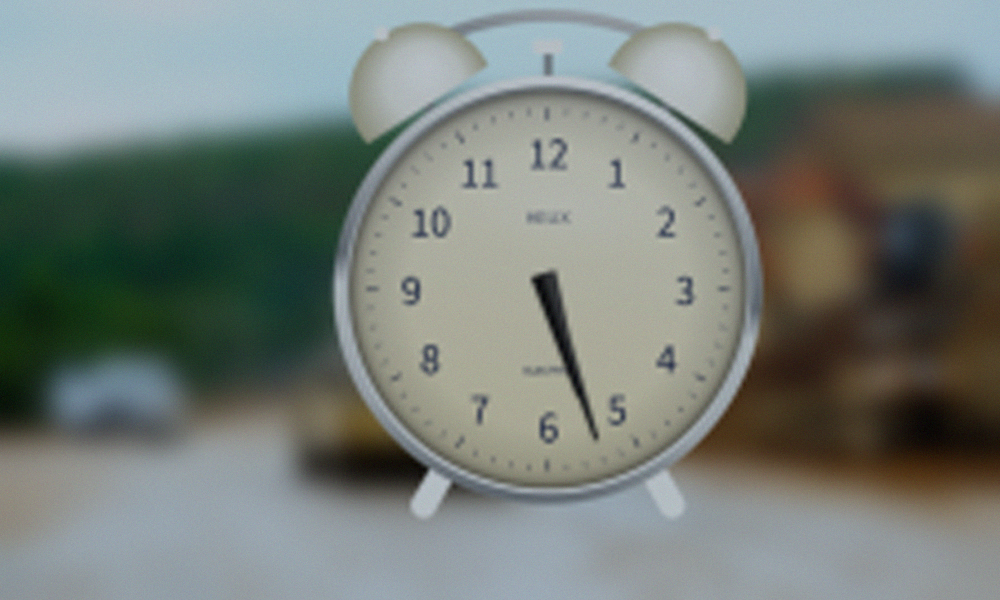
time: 5:27
